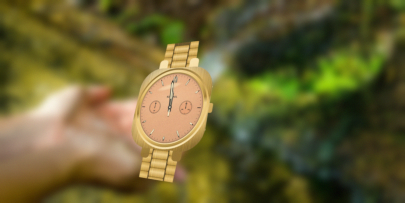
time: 11:59
